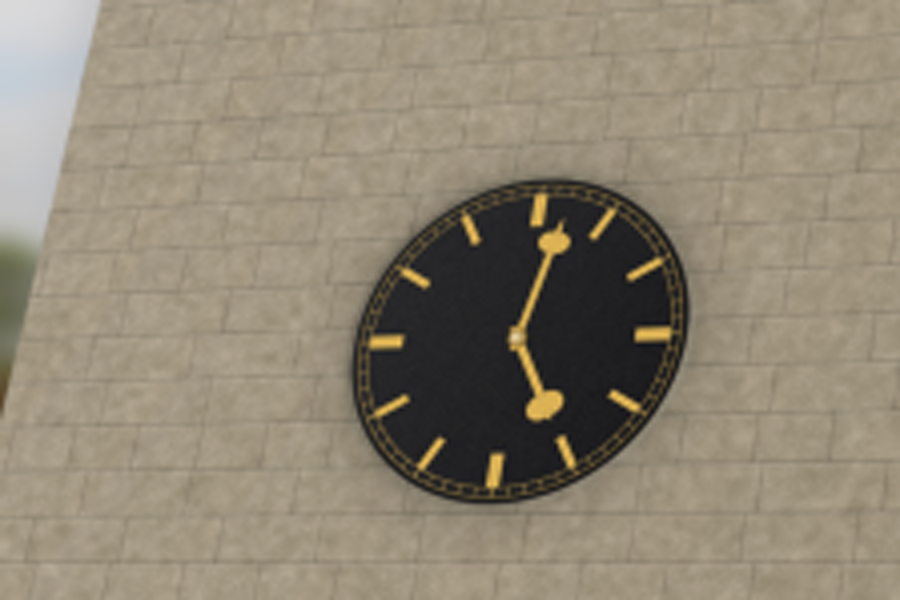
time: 5:02
